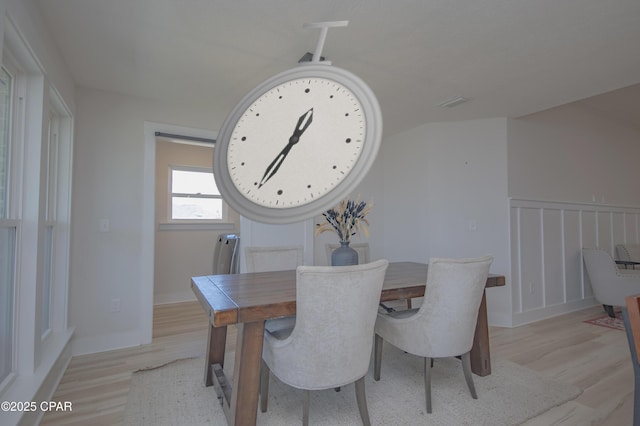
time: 12:34
